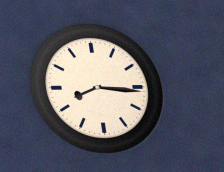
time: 8:16
